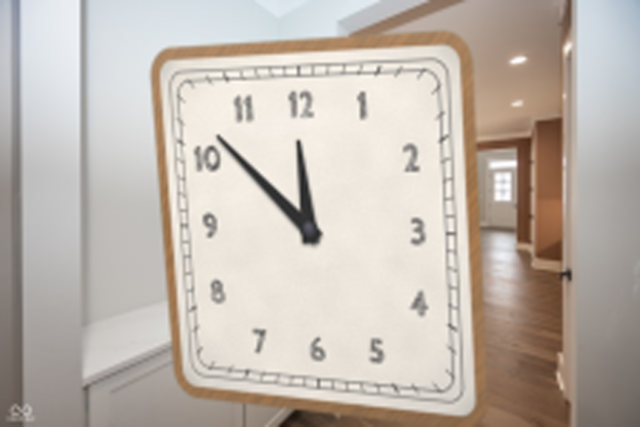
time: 11:52
